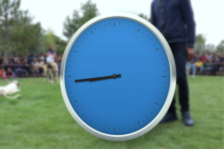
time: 8:44
